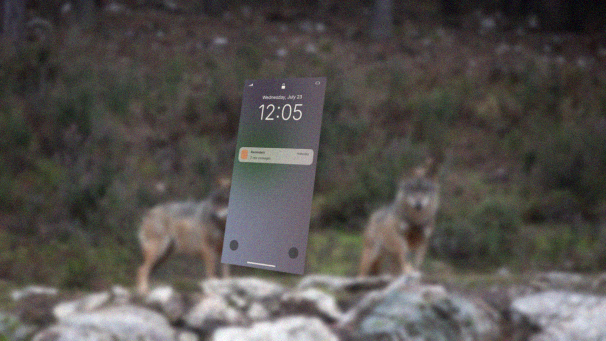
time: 12:05
